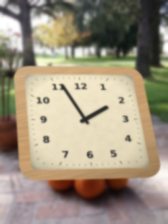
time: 1:56
